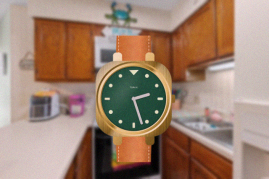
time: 2:27
